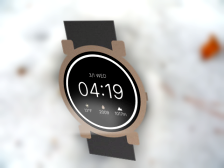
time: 4:19
